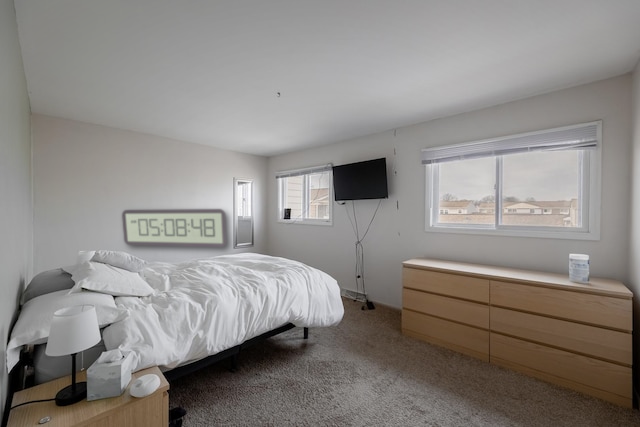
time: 5:08:48
